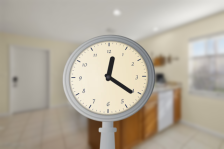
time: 12:21
